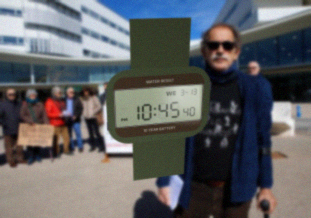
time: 10:45:40
